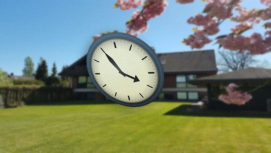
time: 3:55
